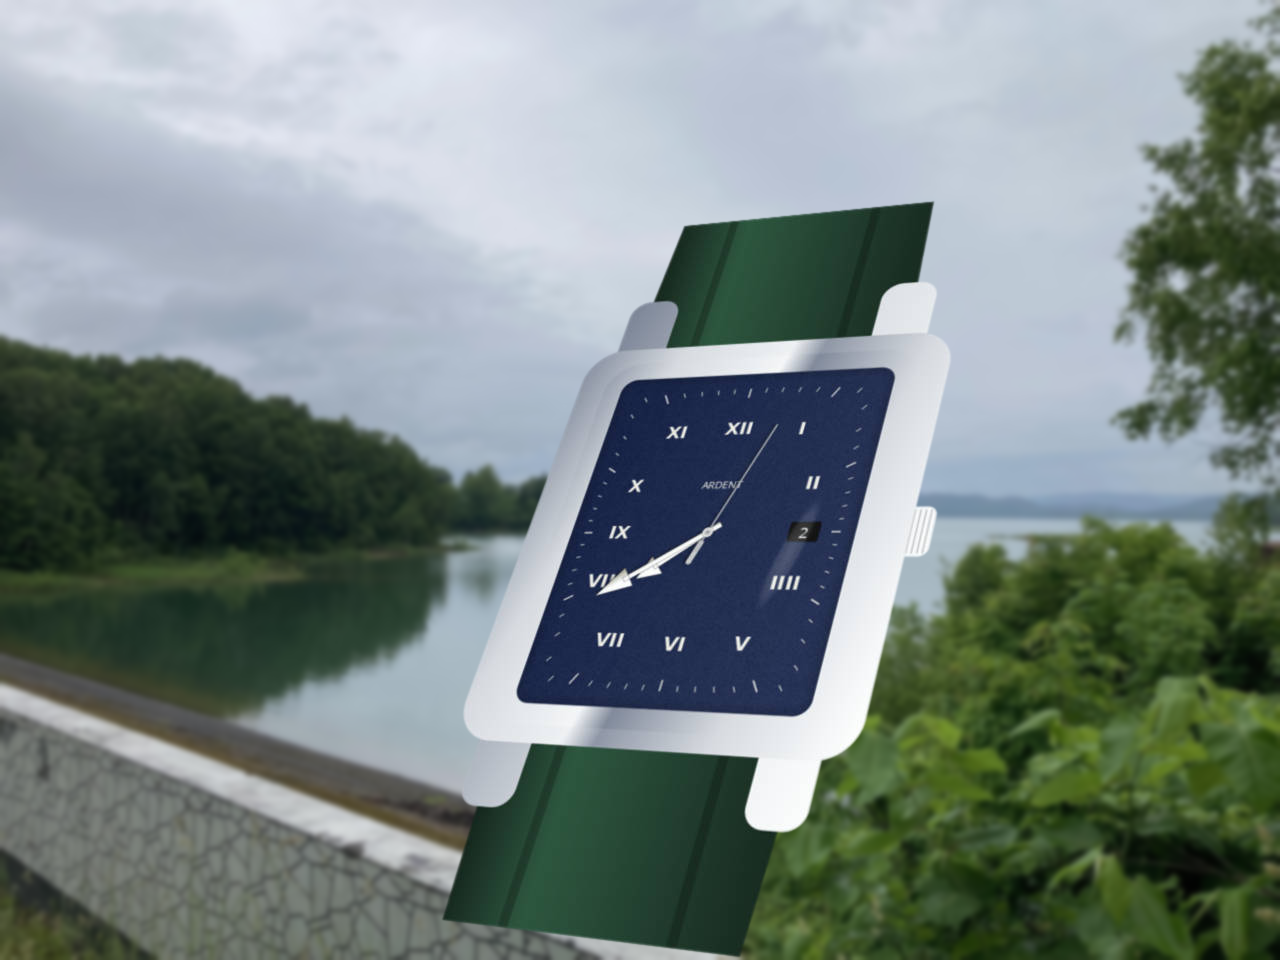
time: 7:39:03
